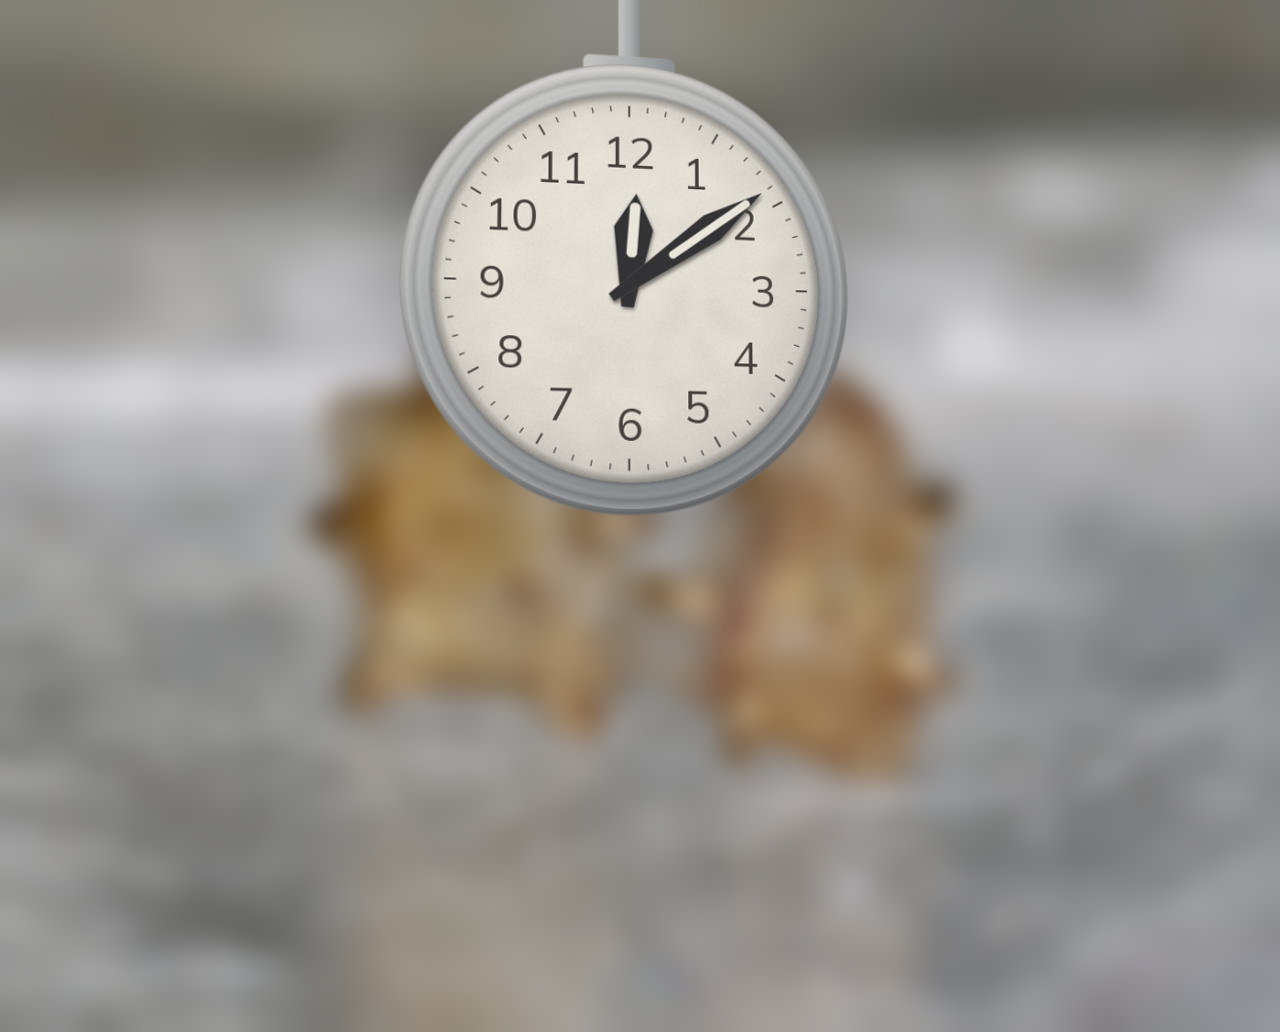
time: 12:09
